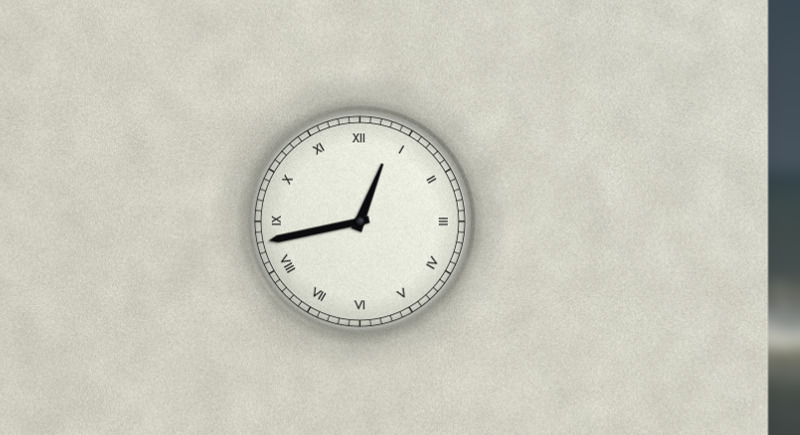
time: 12:43
